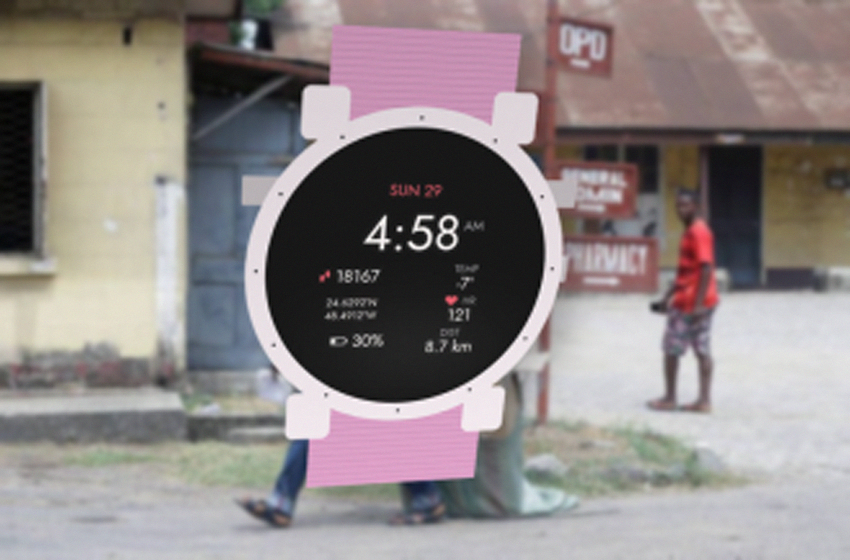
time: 4:58
